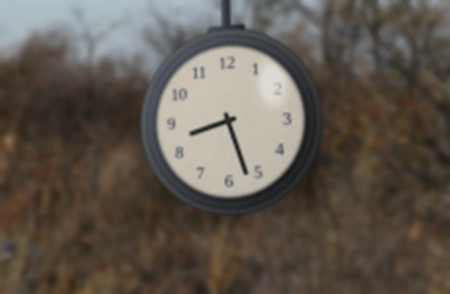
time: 8:27
